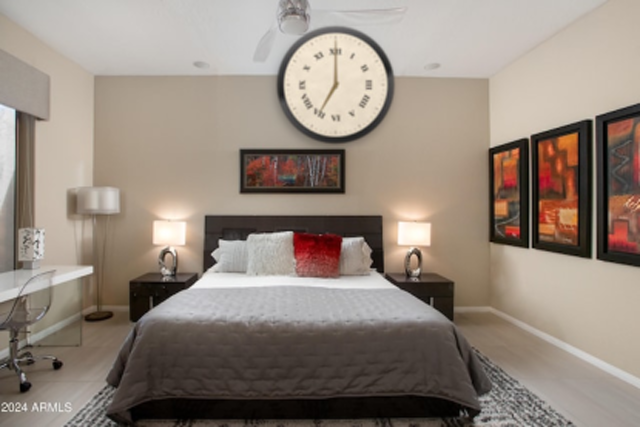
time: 7:00
